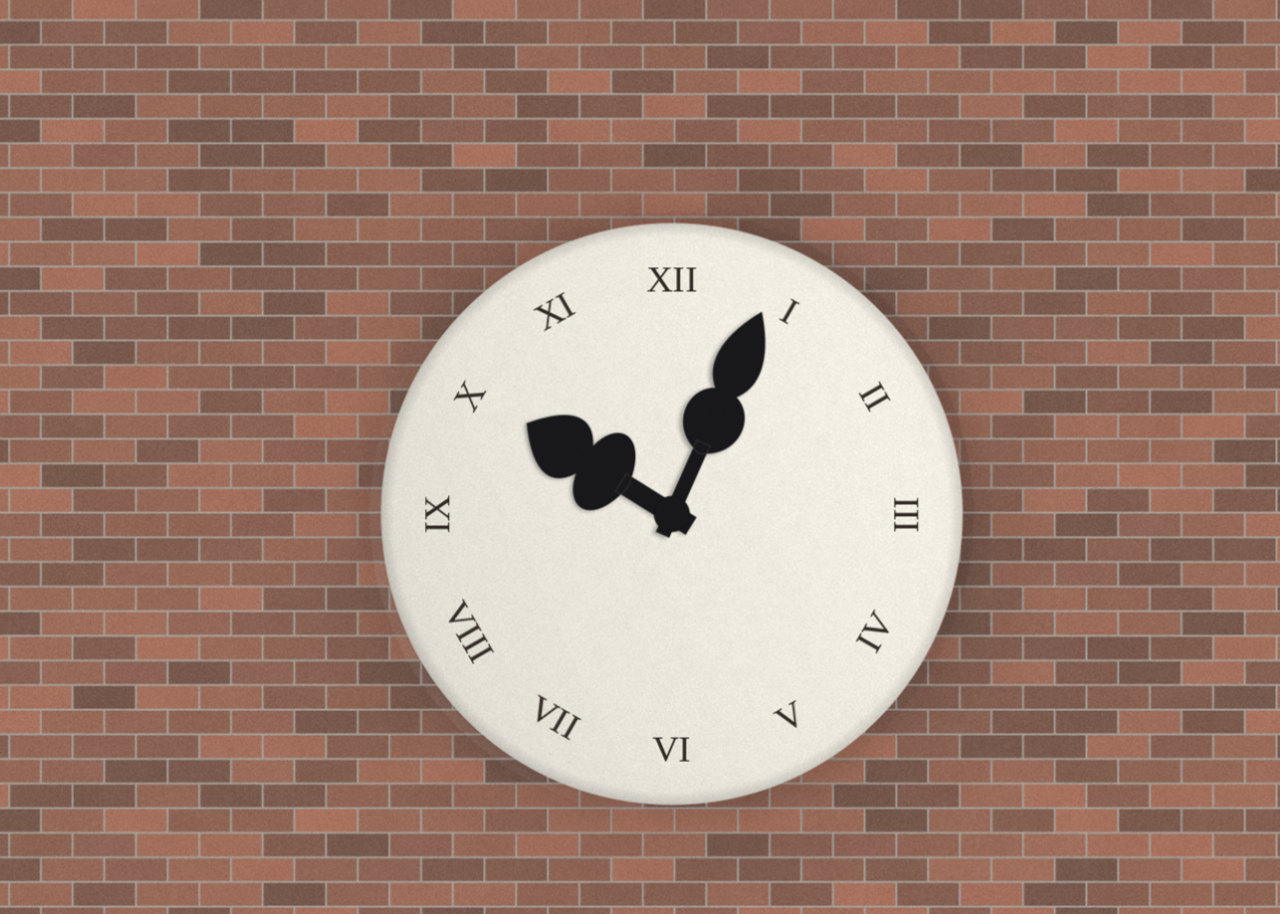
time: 10:04
